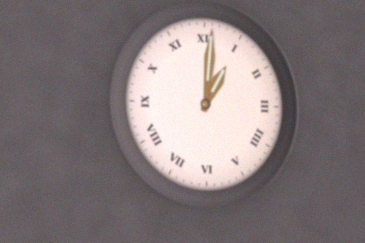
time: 1:01
